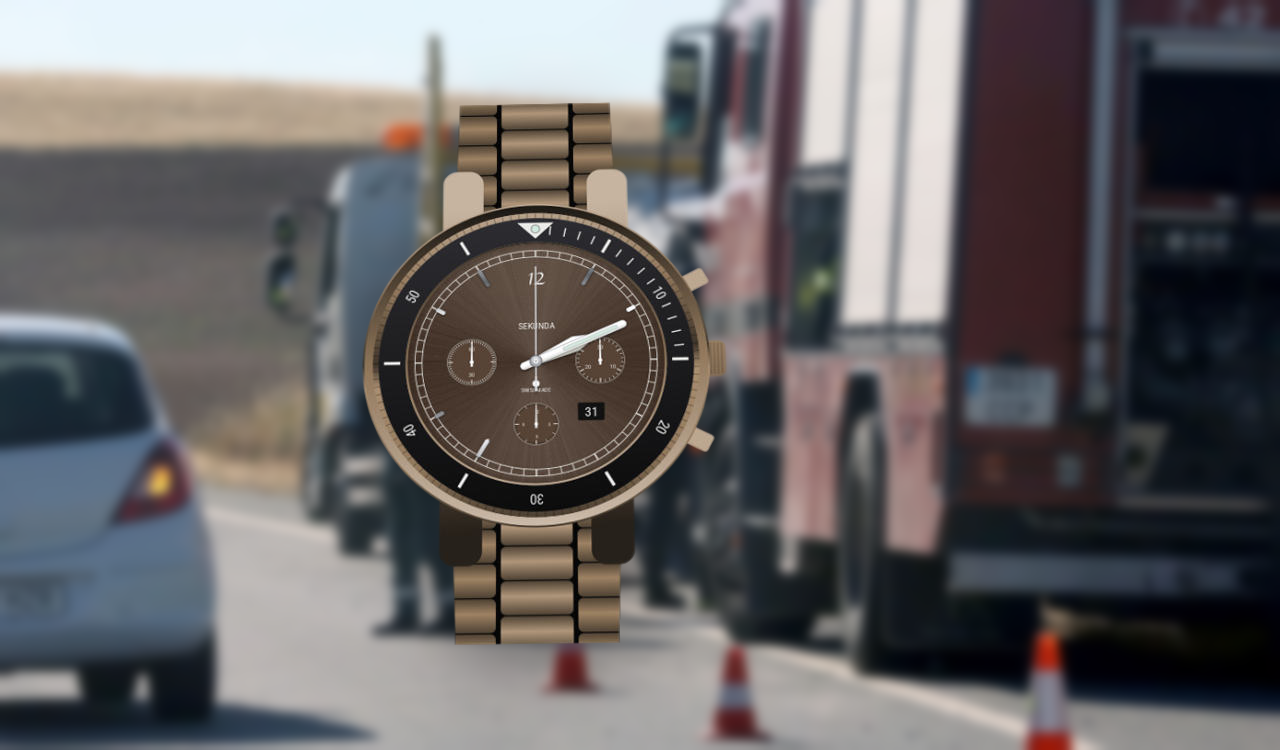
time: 2:11
